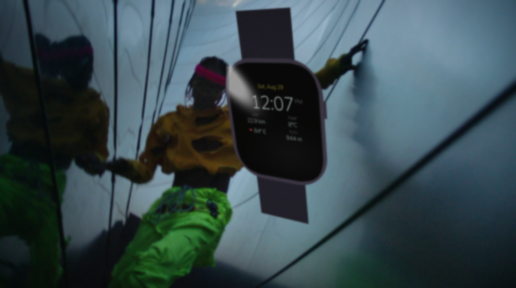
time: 12:07
